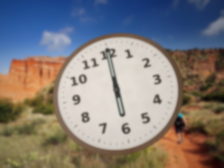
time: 6:00
